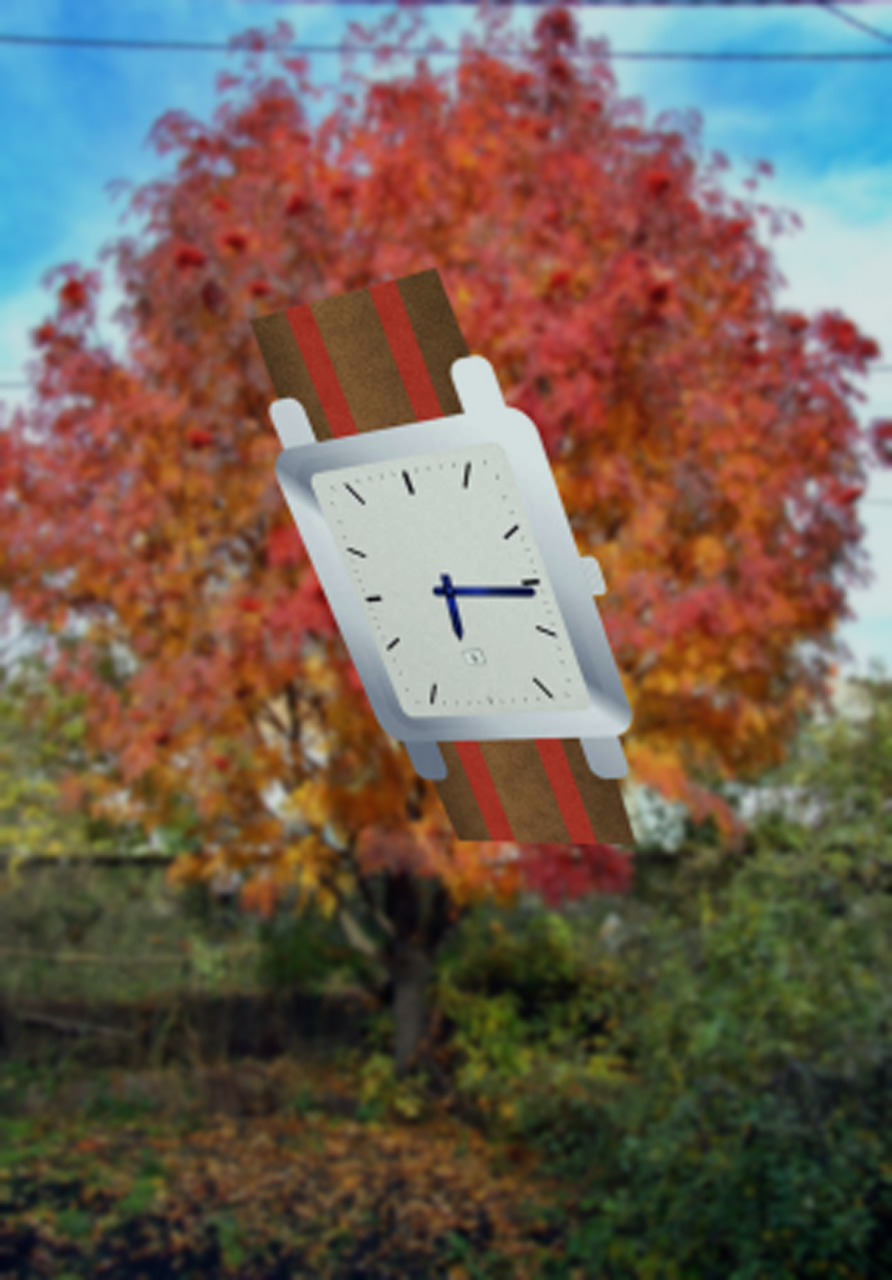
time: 6:16
